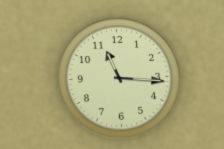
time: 11:16
